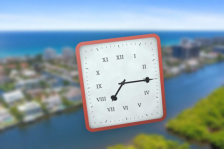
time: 7:15
